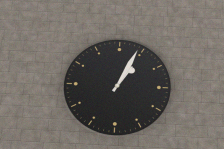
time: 1:04
